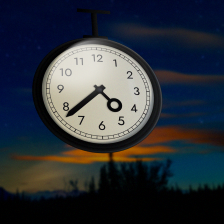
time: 4:38
